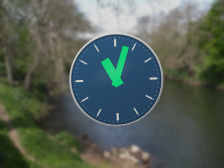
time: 11:03
